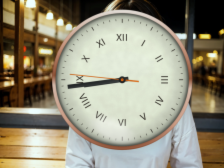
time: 8:43:46
